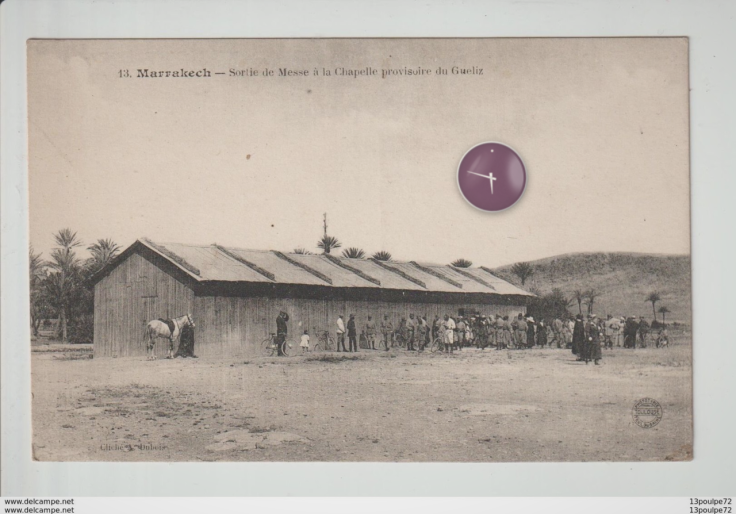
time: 5:47
